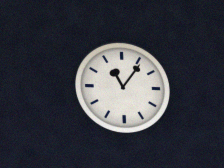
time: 11:06
